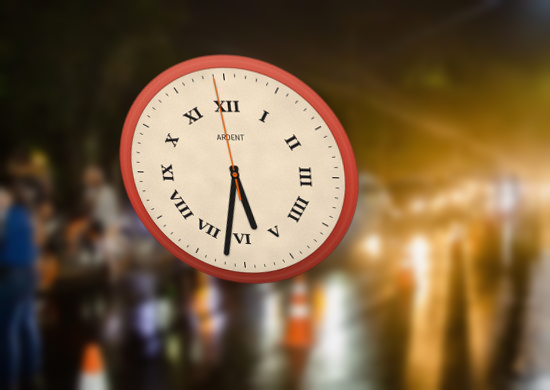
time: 5:31:59
